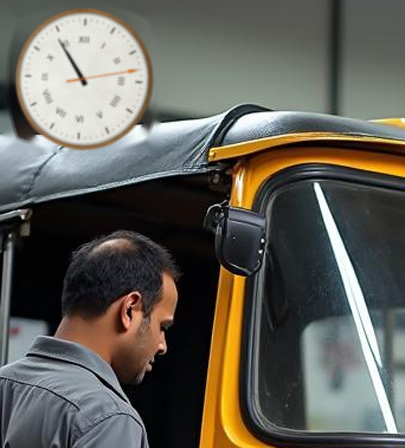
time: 10:54:13
